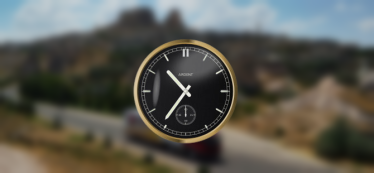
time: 10:36
